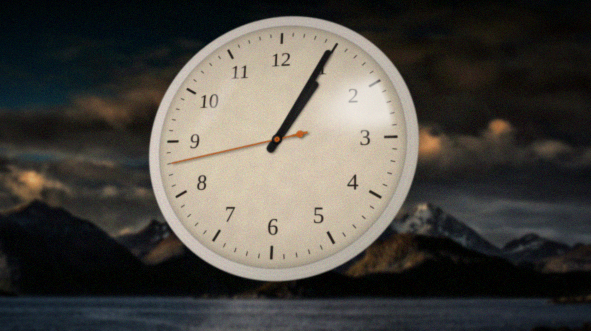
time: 1:04:43
